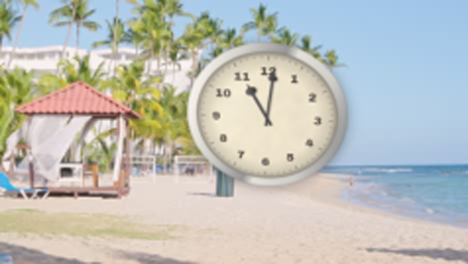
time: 11:01
